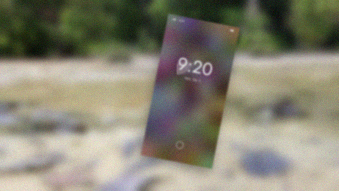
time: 9:20
